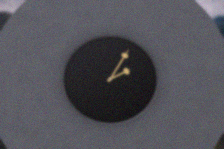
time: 2:05
